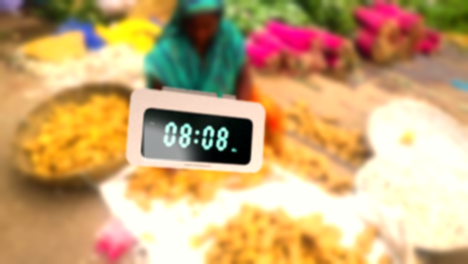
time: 8:08
